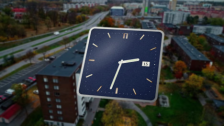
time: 2:32
